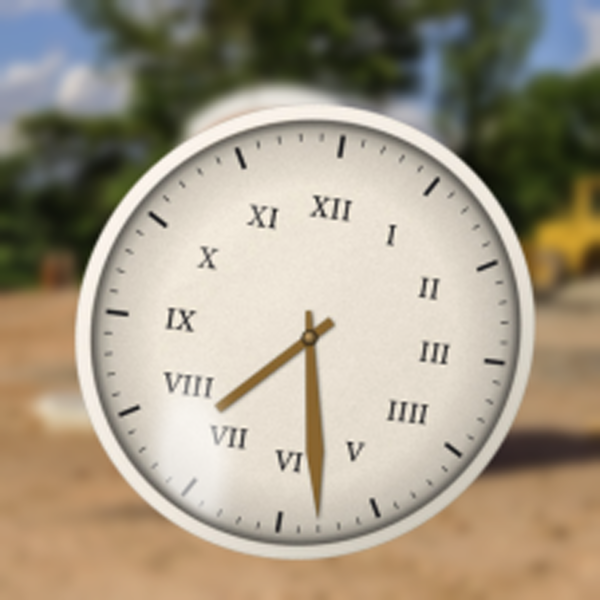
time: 7:28
